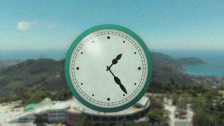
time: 1:24
